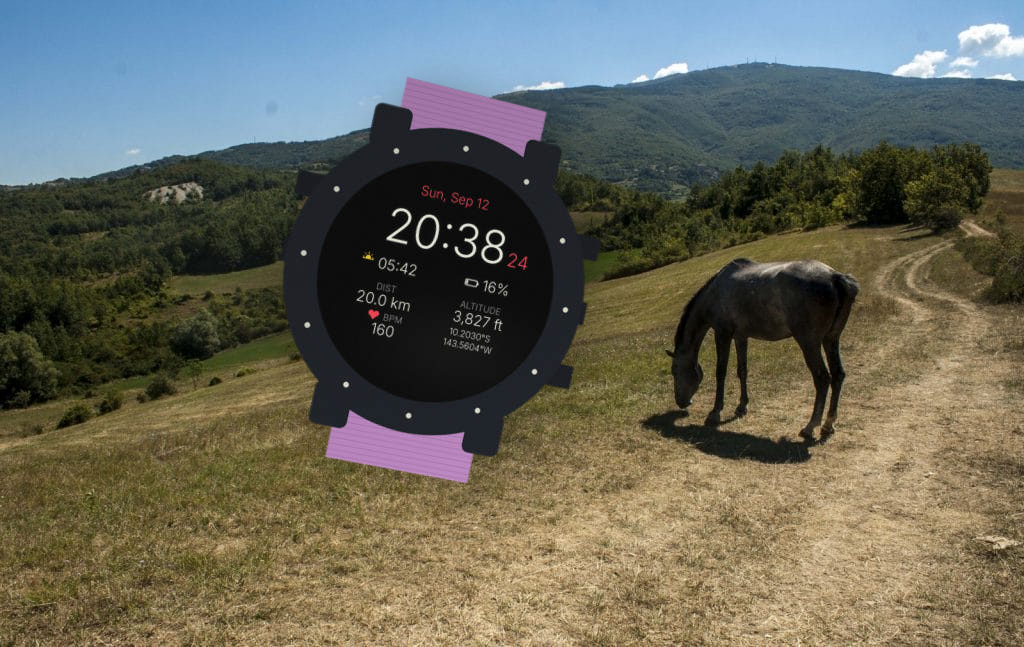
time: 20:38:24
